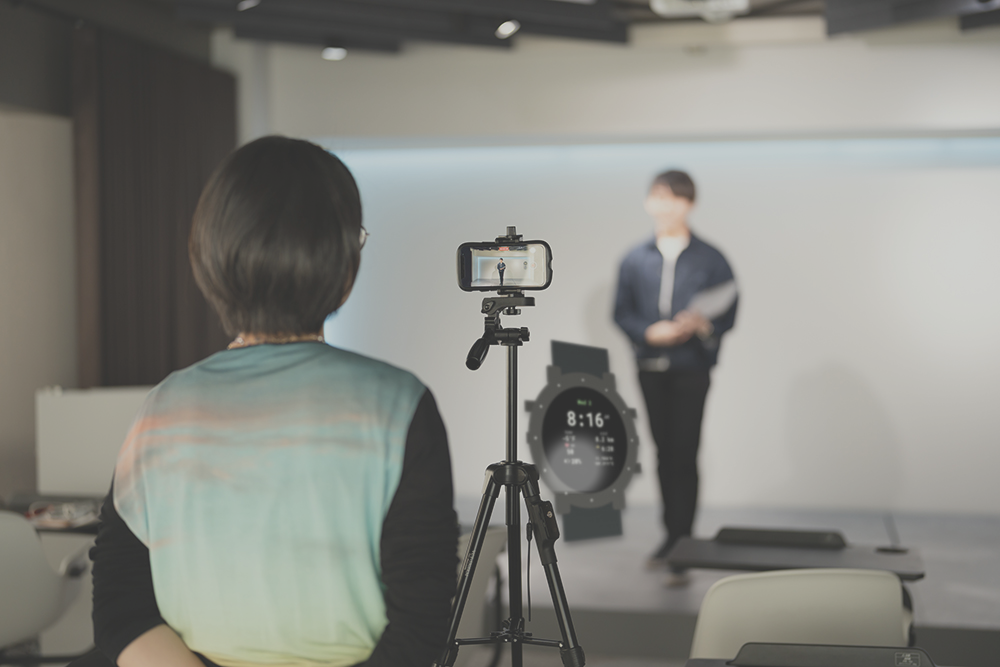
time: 8:16
